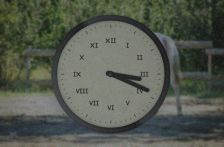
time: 3:19
